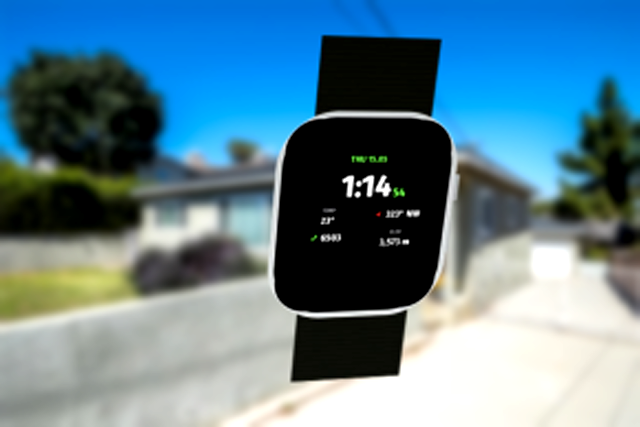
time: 1:14
